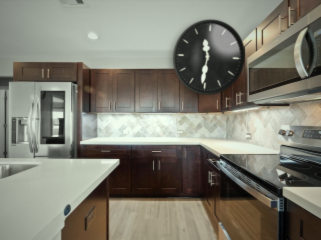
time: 11:31
